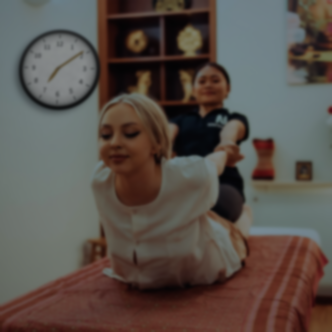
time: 7:09
